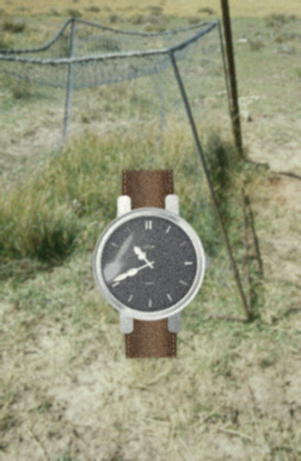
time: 10:41
